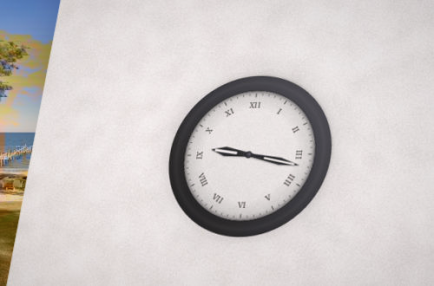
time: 9:17
